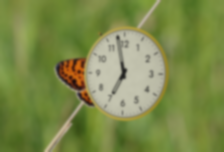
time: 6:58
